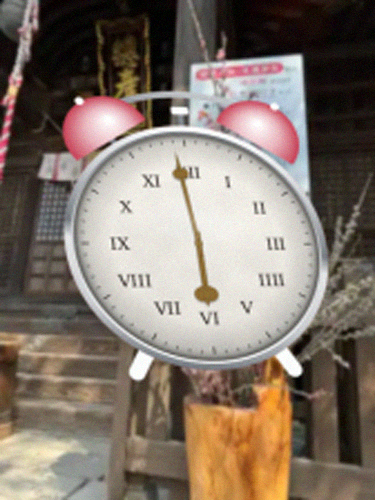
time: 5:59
